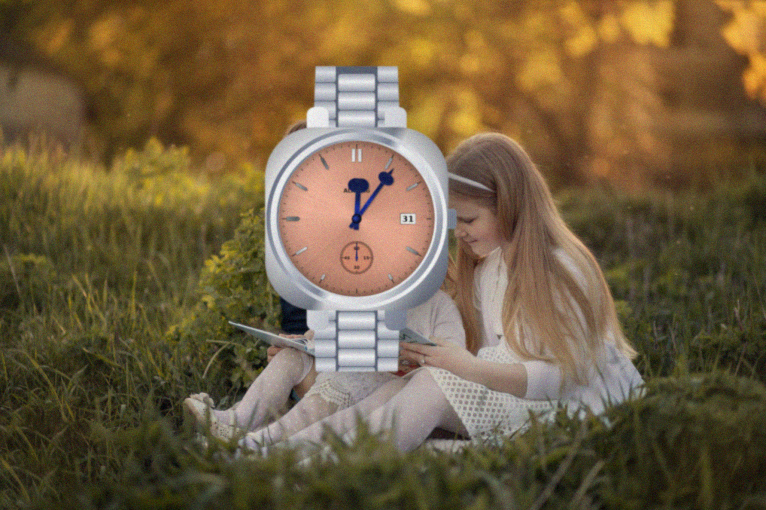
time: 12:06
